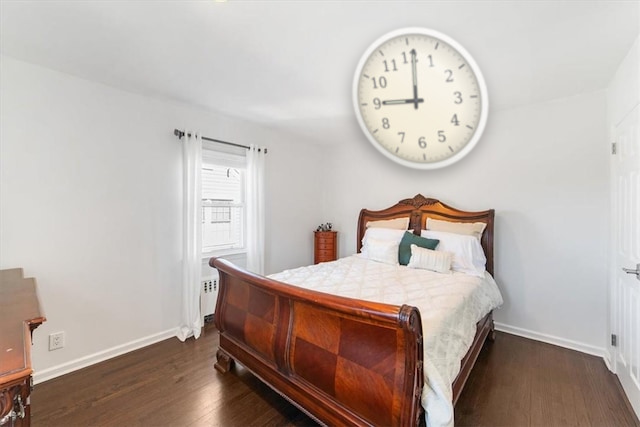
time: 9:01
